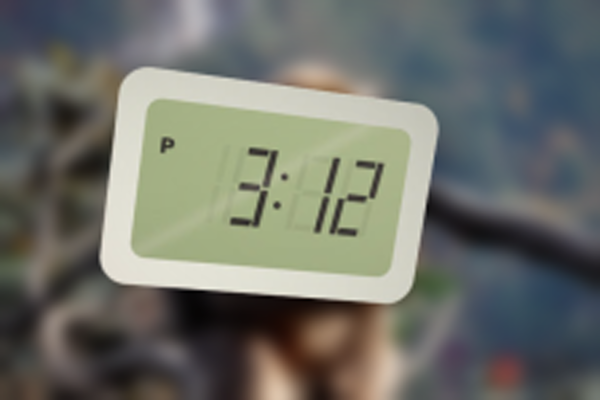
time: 3:12
